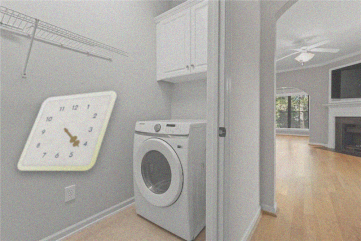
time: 4:22
